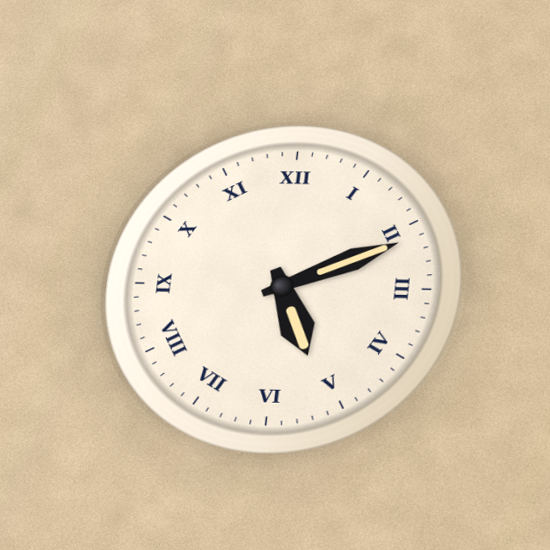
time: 5:11
